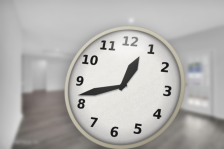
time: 12:42
